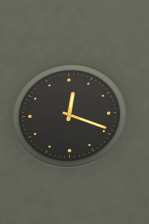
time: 12:19
